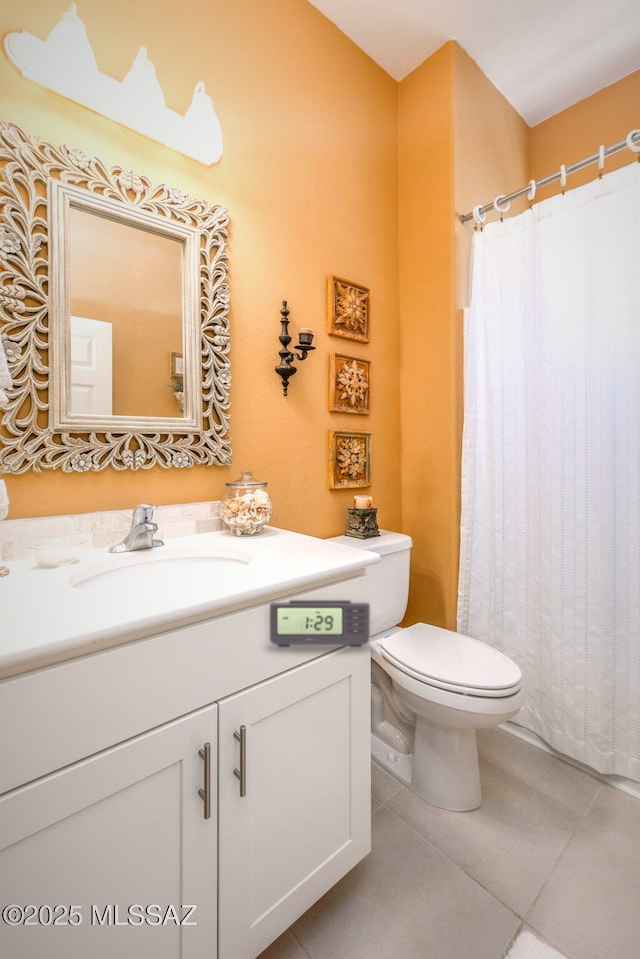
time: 1:29
